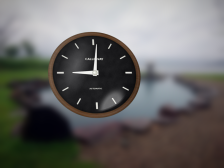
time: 9:01
